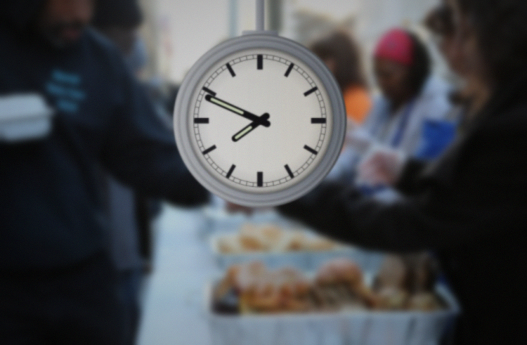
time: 7:49
